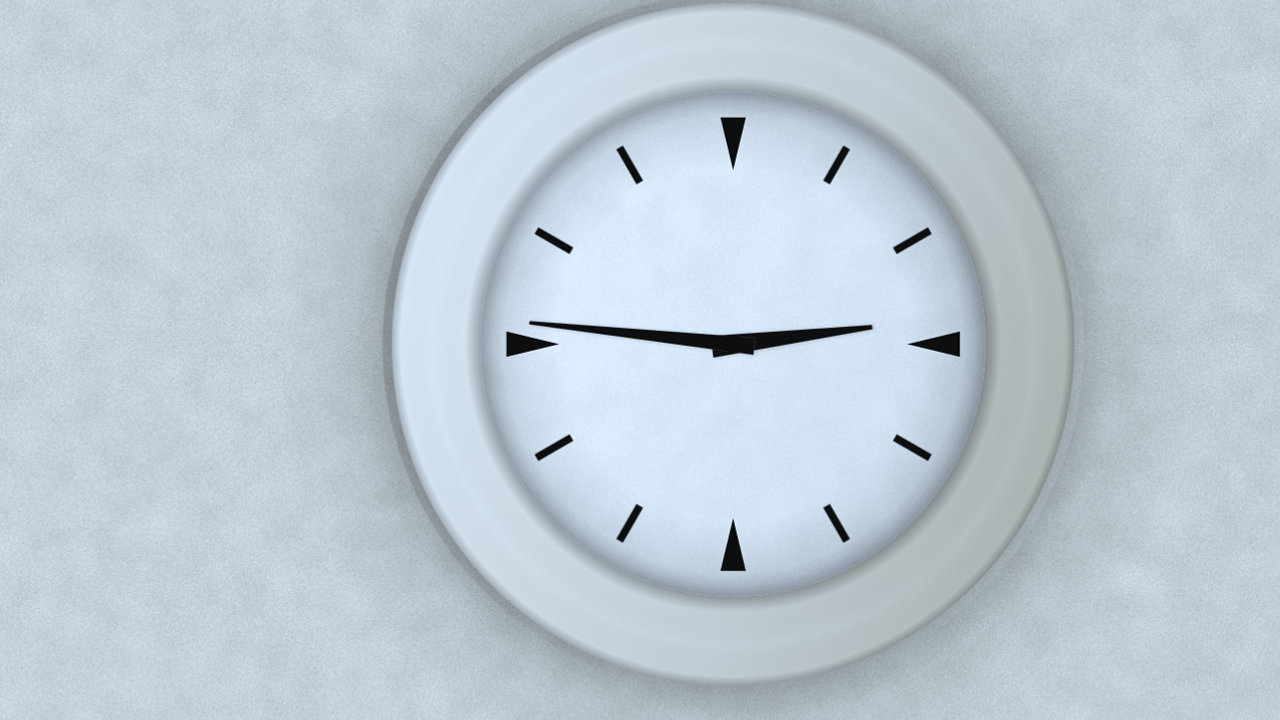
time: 2:46
